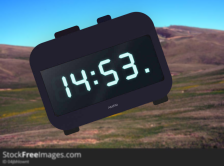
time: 14:53
